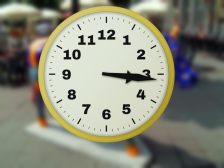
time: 3:16
